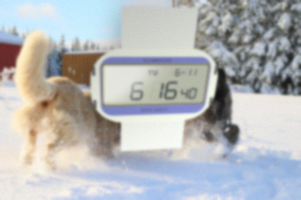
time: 6:16:40
